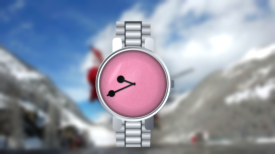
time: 9:41
